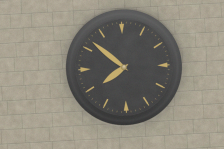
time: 7:52
